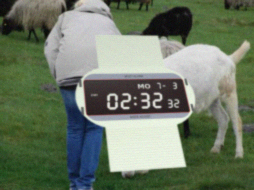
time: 2:32
